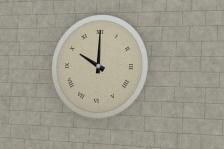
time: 10:00
